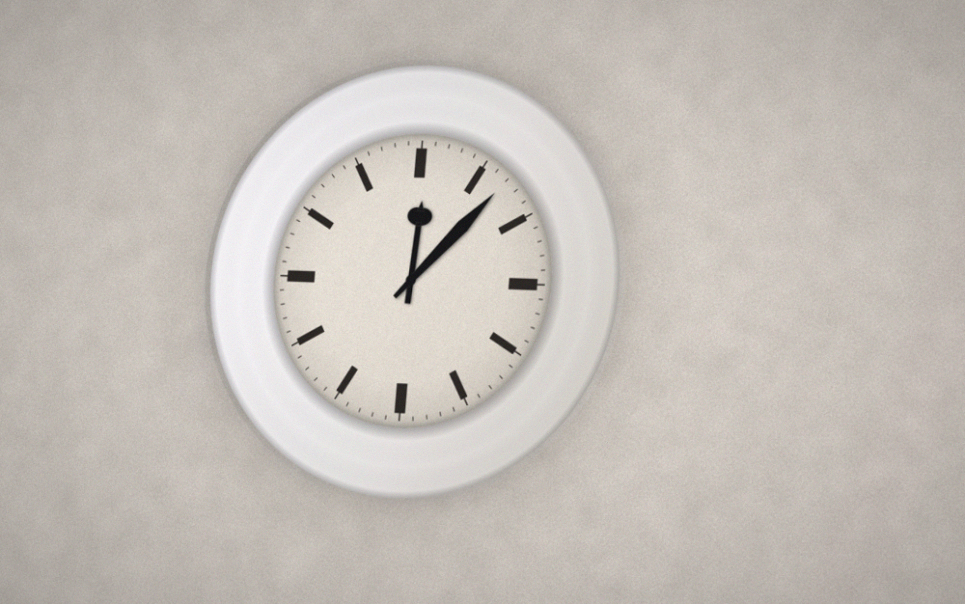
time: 12:07
